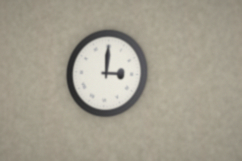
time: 3:00
